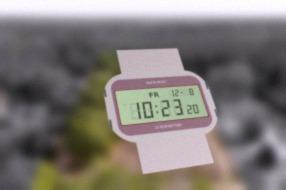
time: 10:23:20
